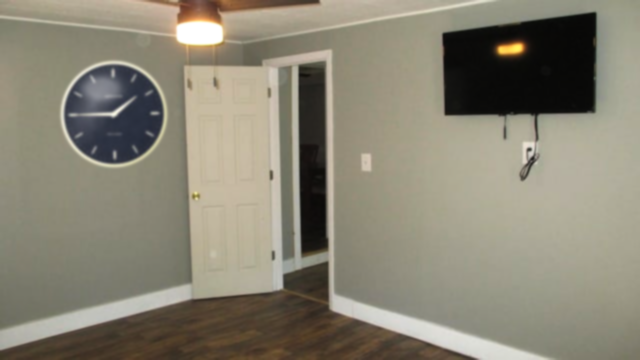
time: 1:45
